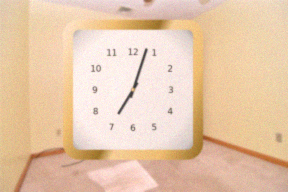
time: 7:03
